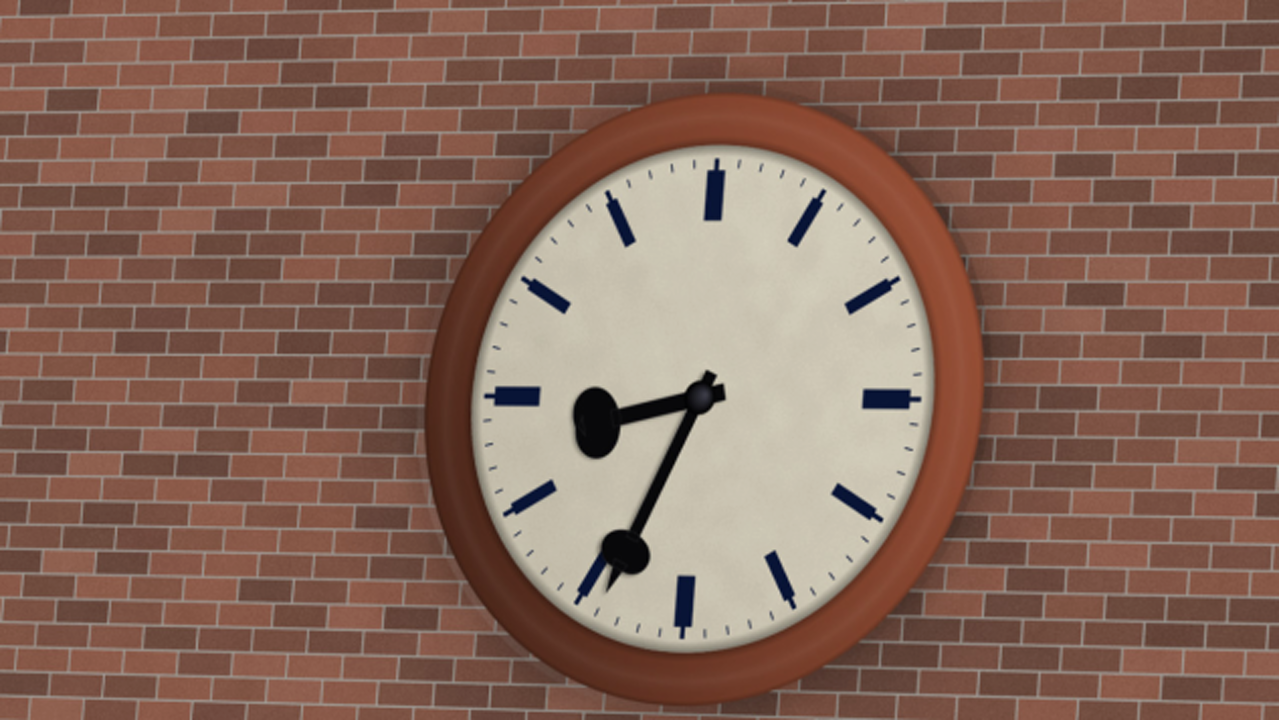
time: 8:34
